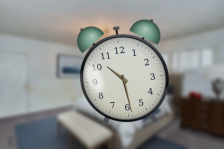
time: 10:29
